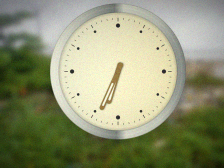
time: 6:34
